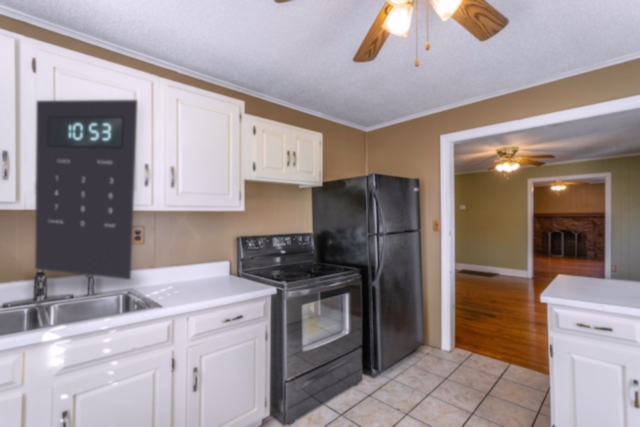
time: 10:53
